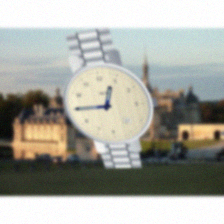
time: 12:45
